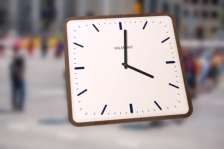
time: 4:01
